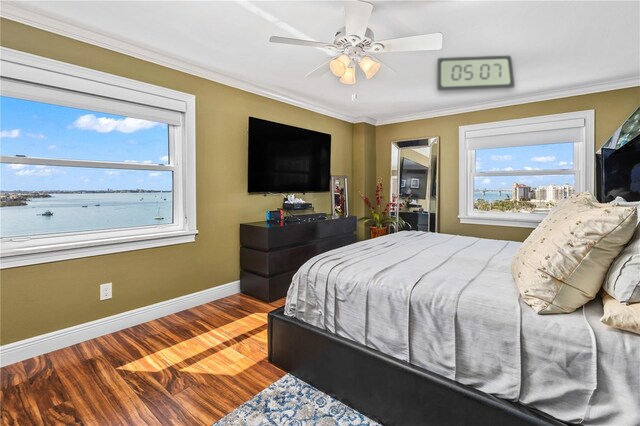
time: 5:07
